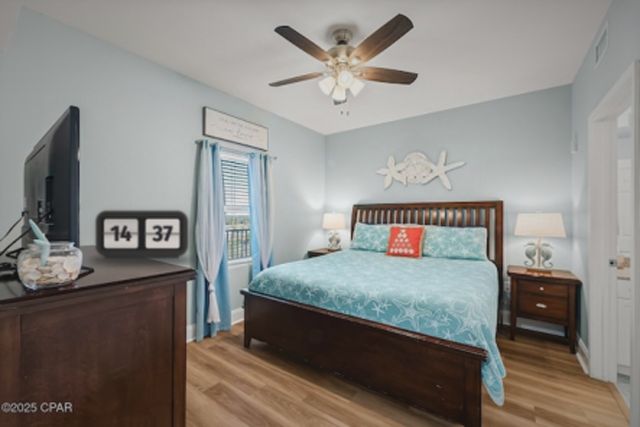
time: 14:37
